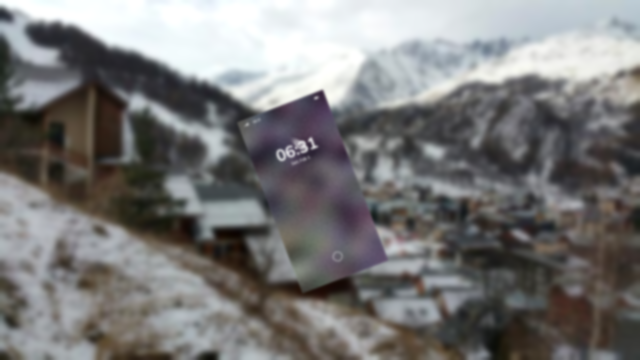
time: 6:31
